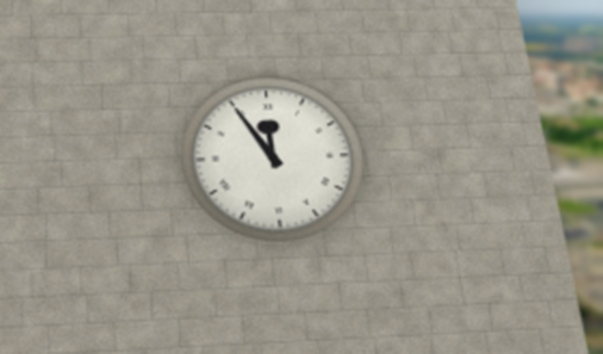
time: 11:55
